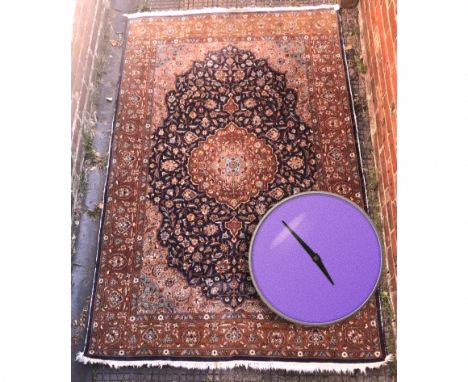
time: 4:53
